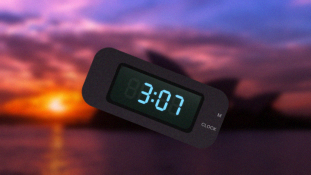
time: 3:07
